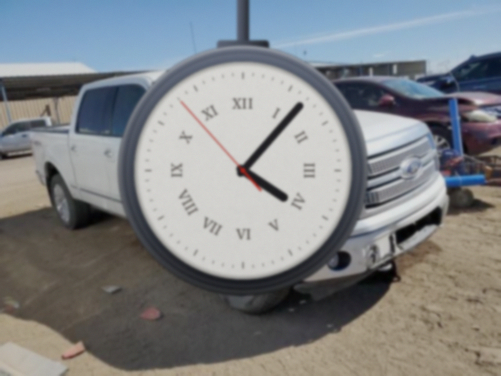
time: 4:06:53
